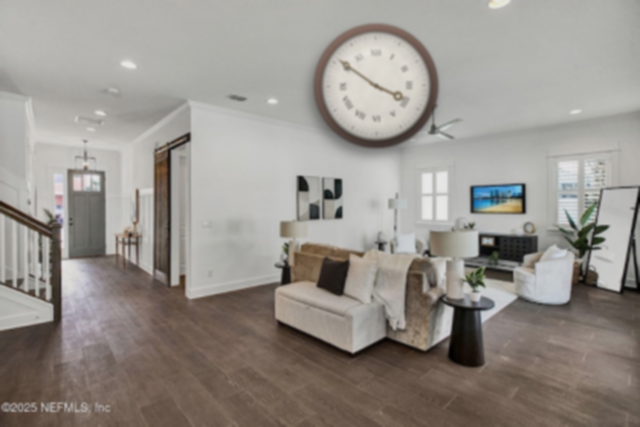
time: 3:51
